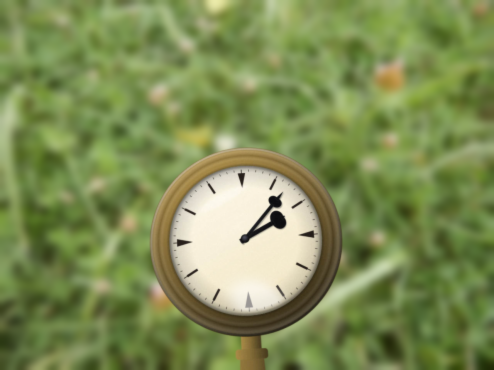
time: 2:07
